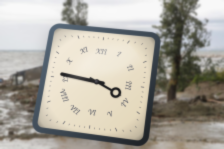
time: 3:46
